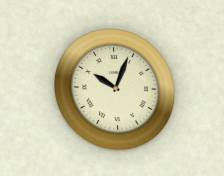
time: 10:04
